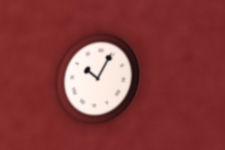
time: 10:04
